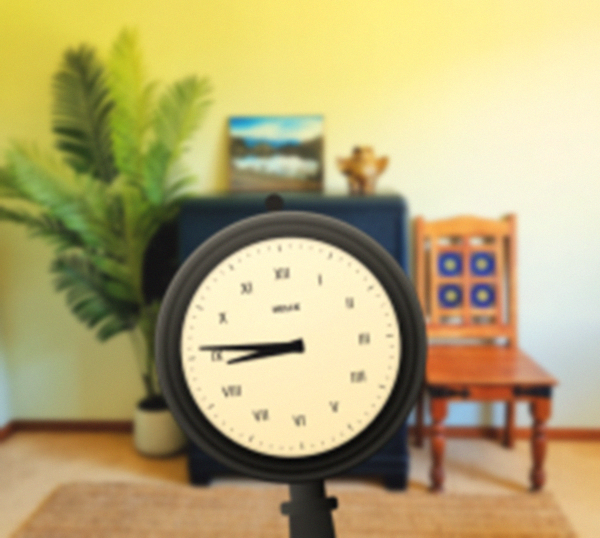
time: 8:46
